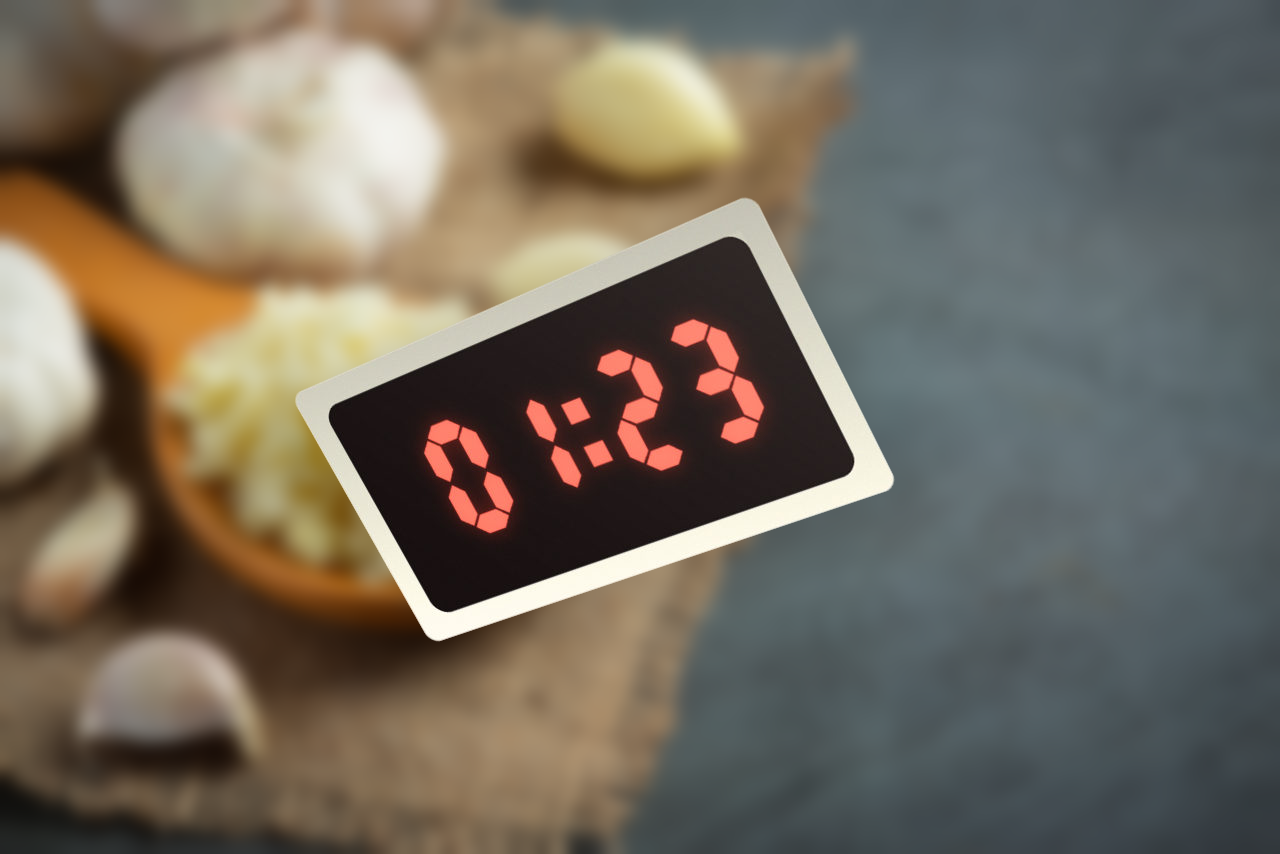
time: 1:23
